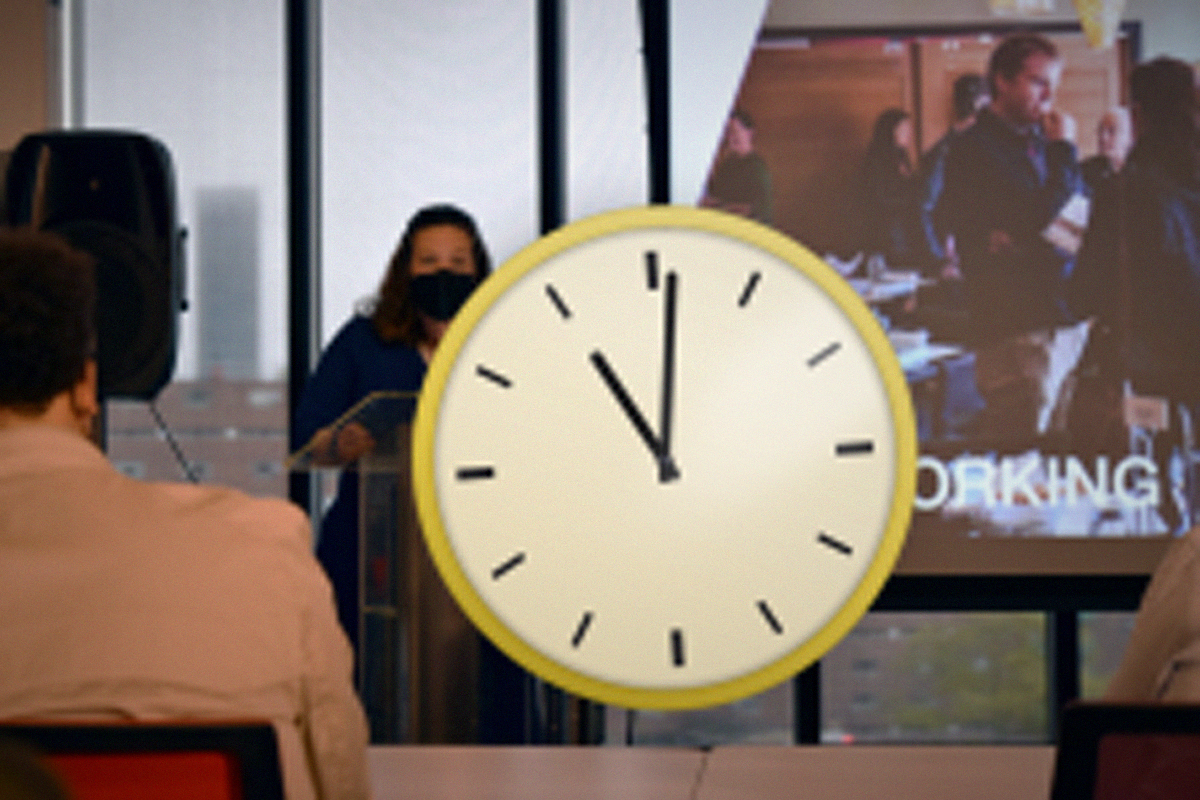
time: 11:01
